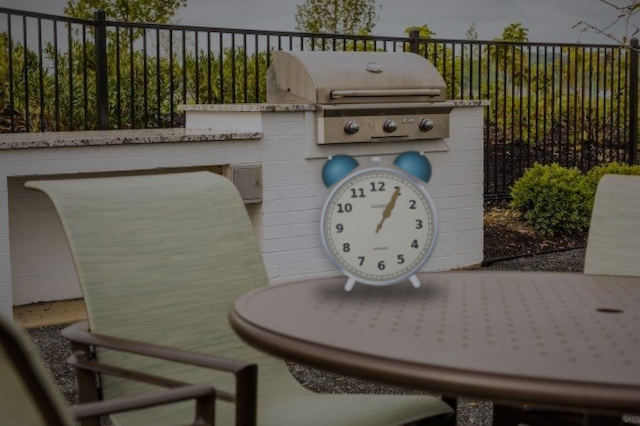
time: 1:05
